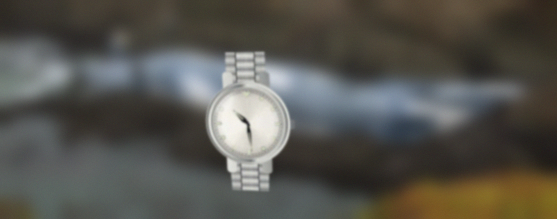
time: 10:29
